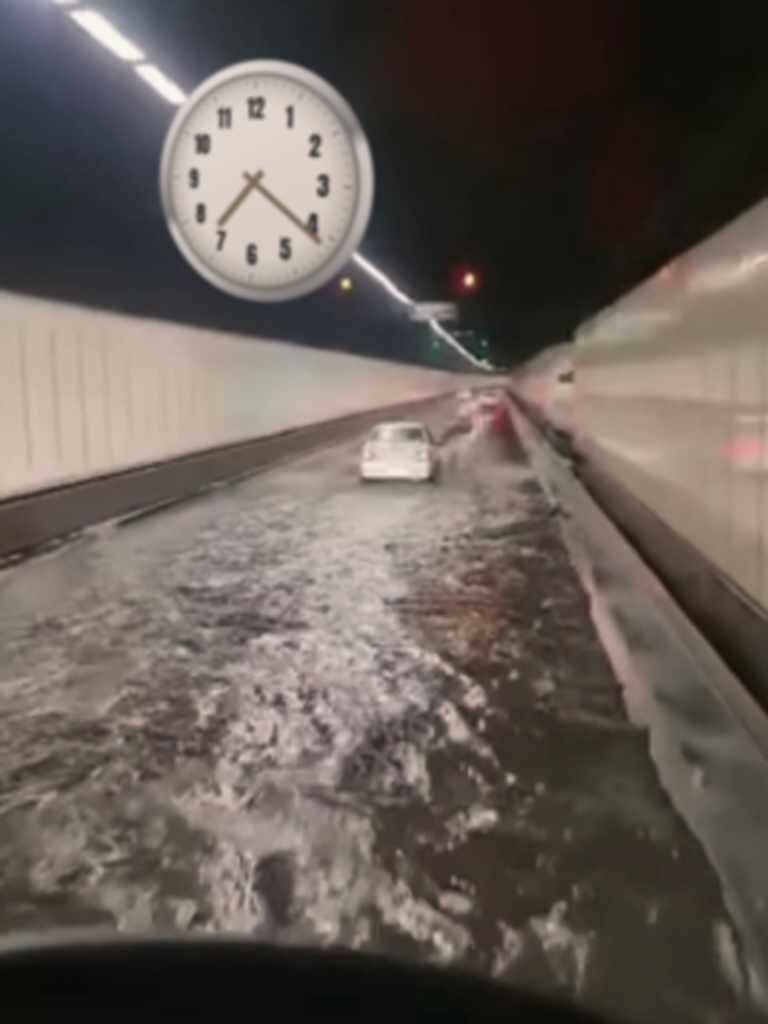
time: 7:21
